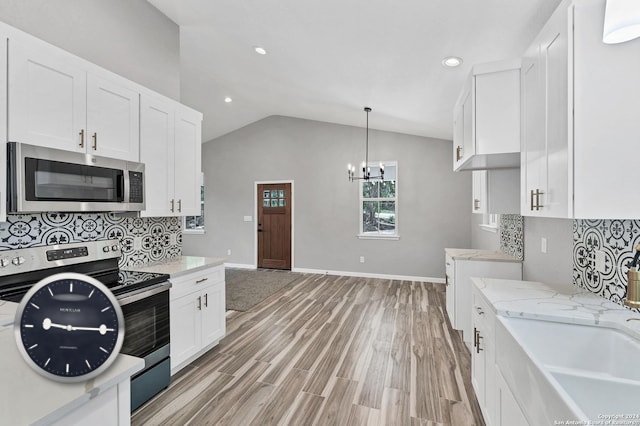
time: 9:15
